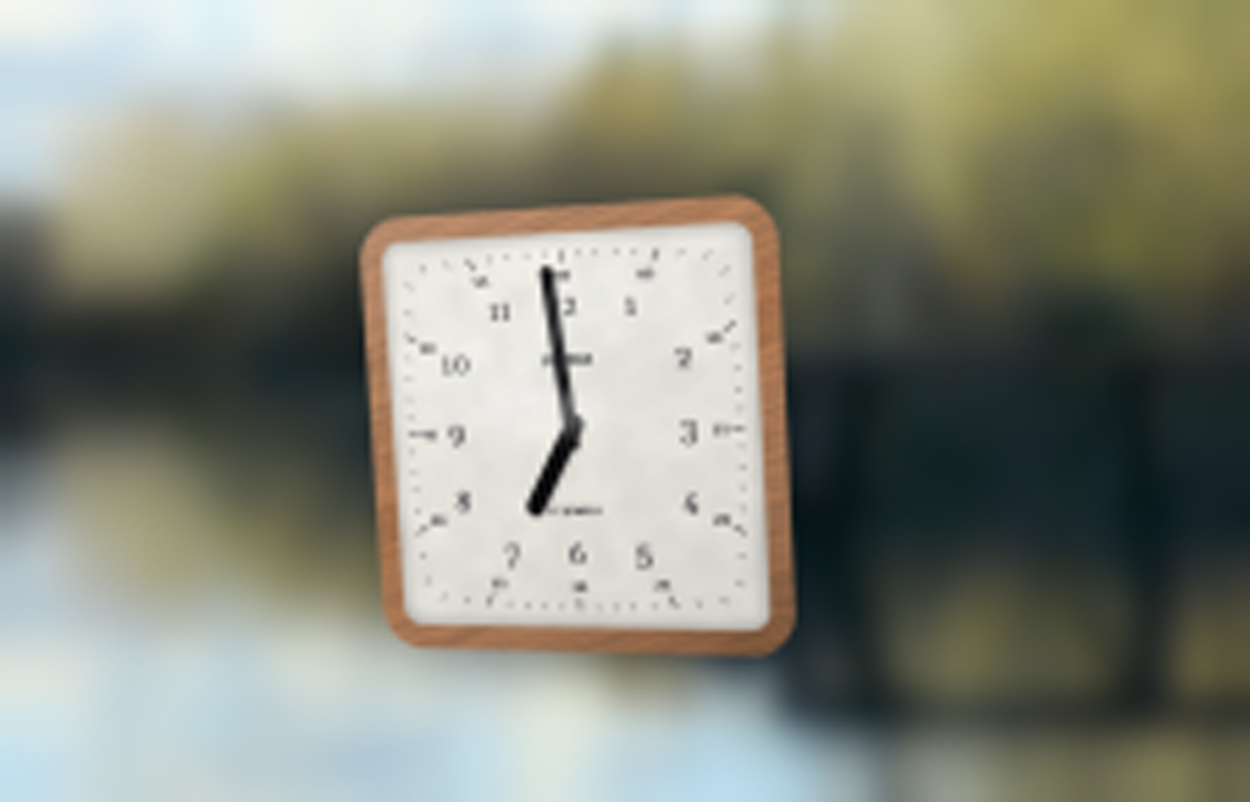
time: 6:59
